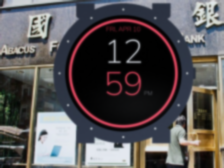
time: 12:59
